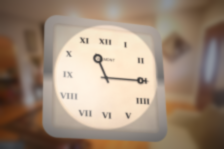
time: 11:15
